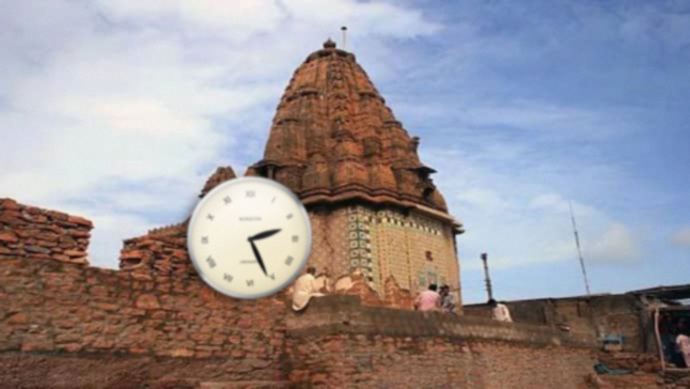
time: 2:26
